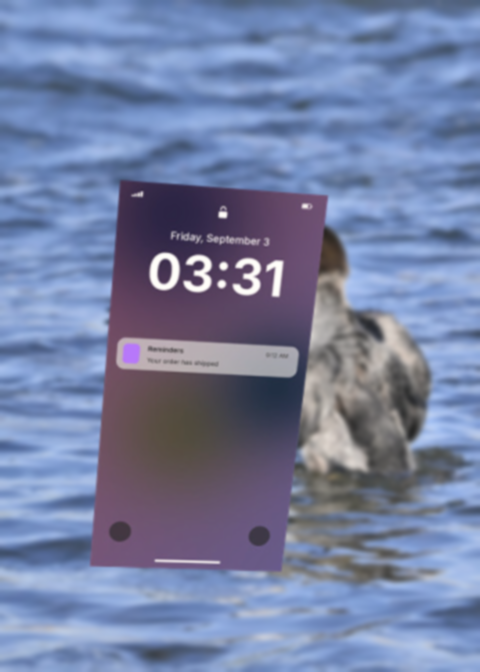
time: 3:31
